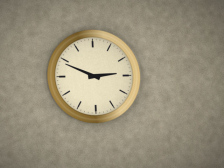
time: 2:49
